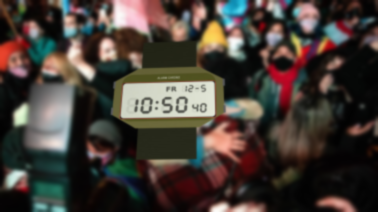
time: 10:50
